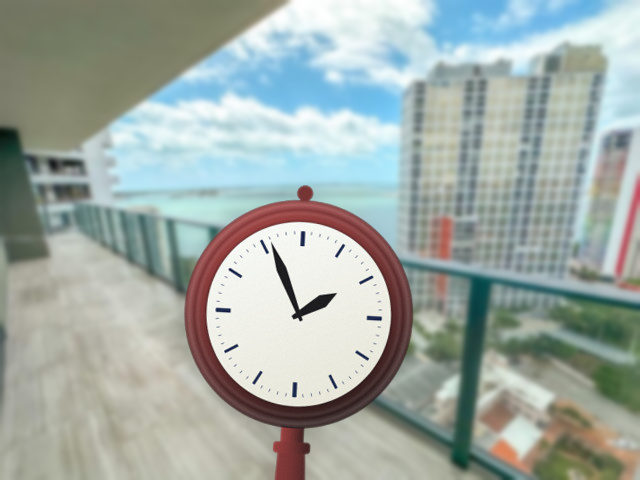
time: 1:56
